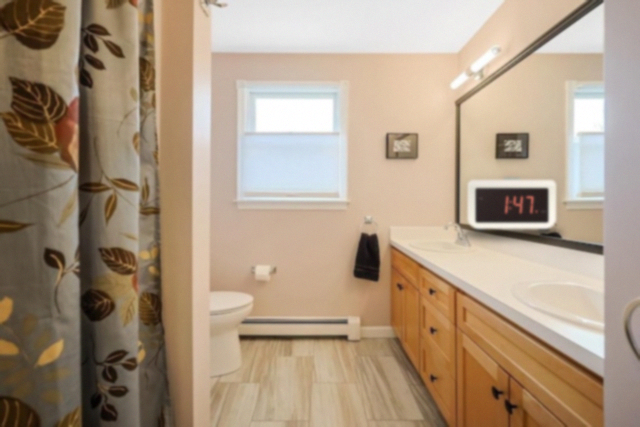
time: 1:47
